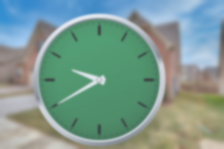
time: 9:40
